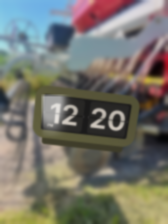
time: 12:20
